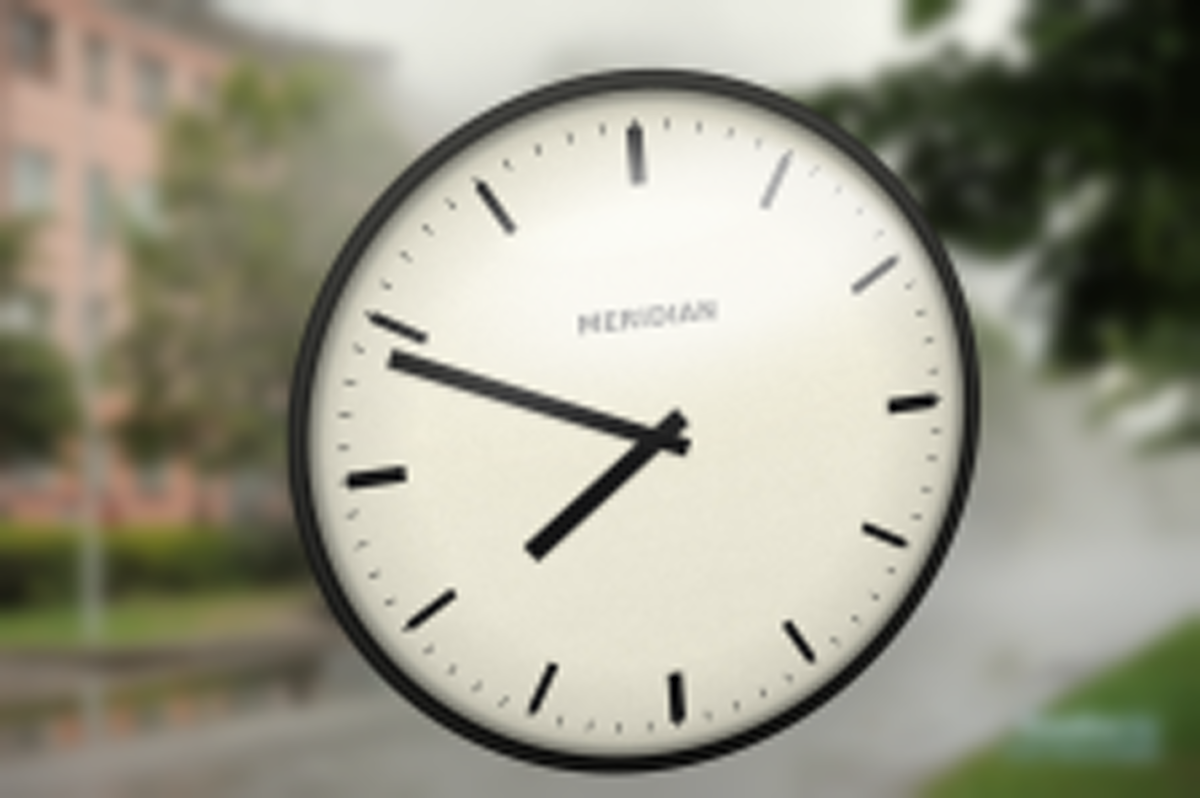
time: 7:49
